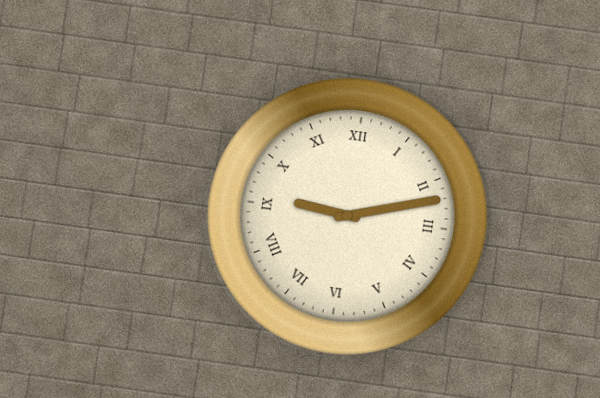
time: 9:12
